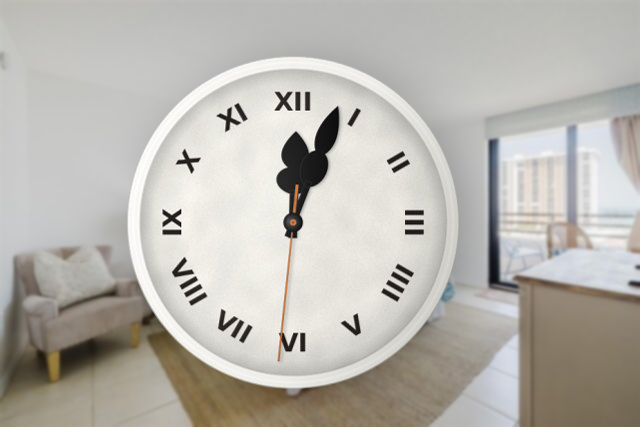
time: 12:03:31
